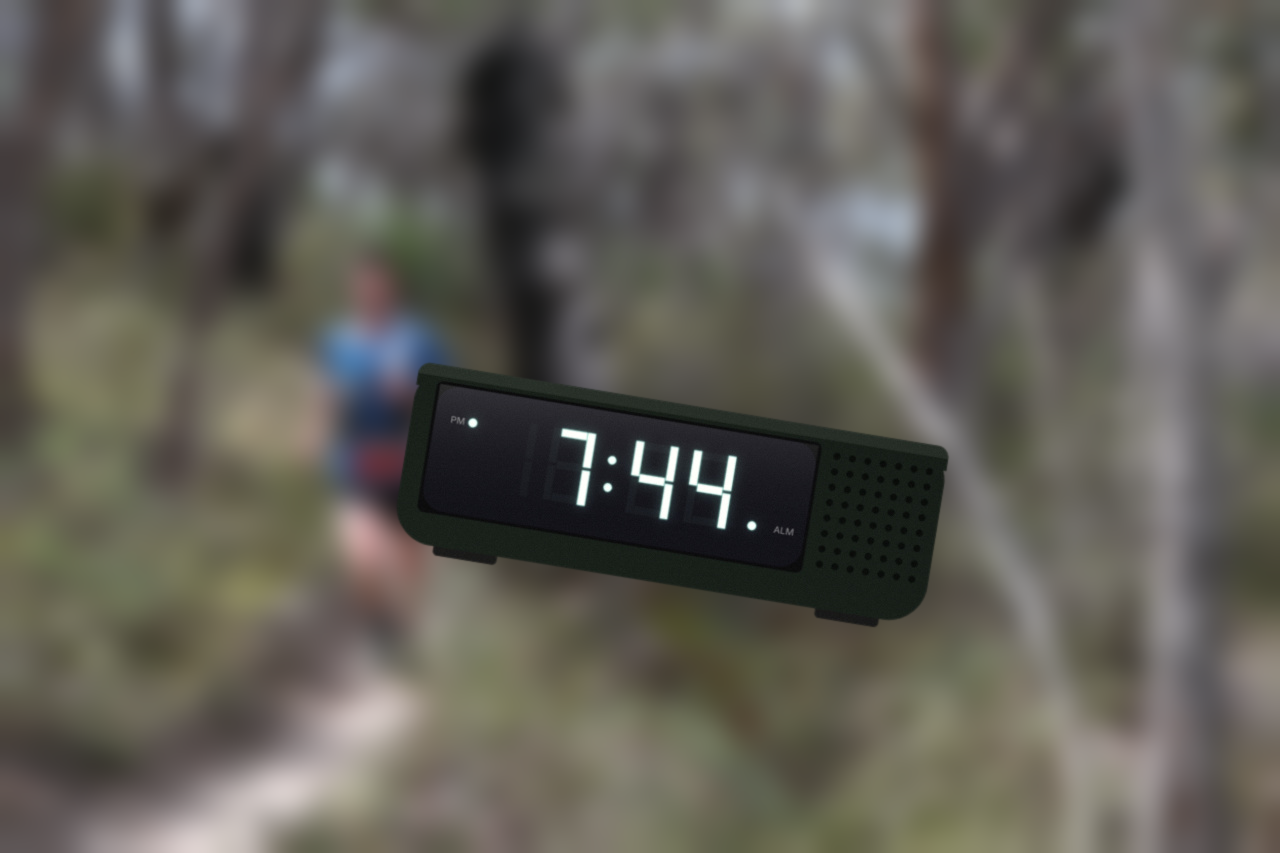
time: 7:44
